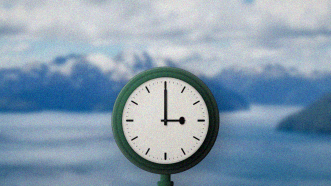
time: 3:00
